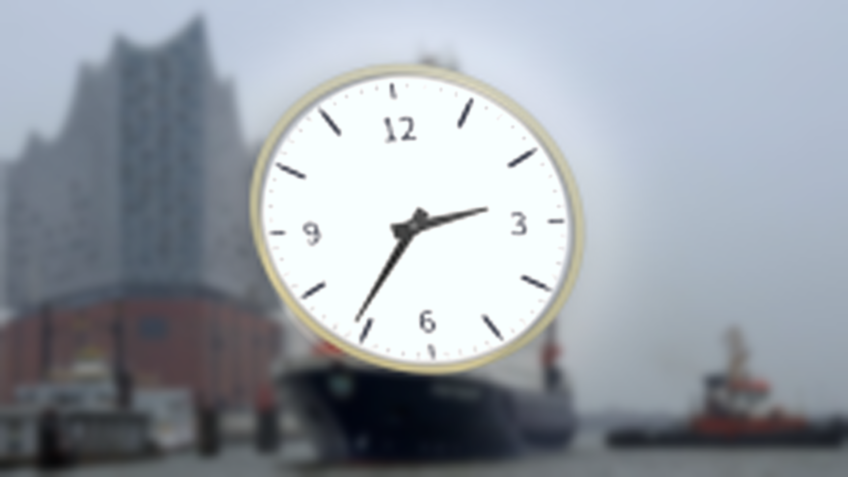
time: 2:36
